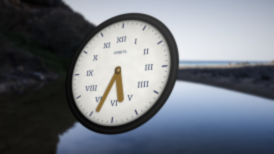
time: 5:34
